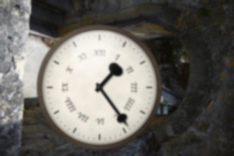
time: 1:24
